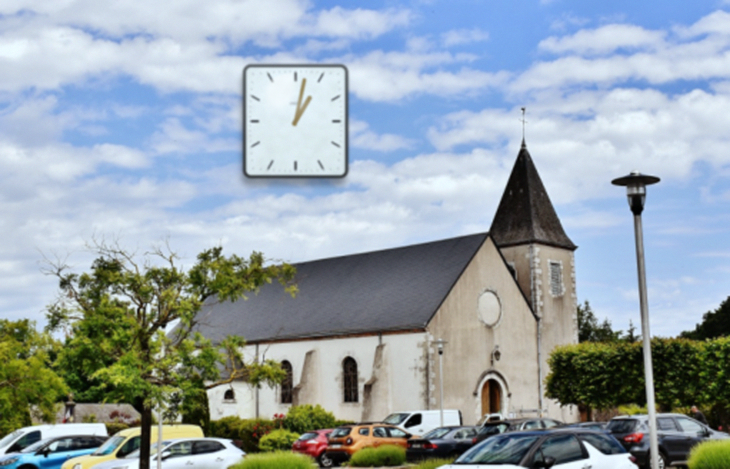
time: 1:02
